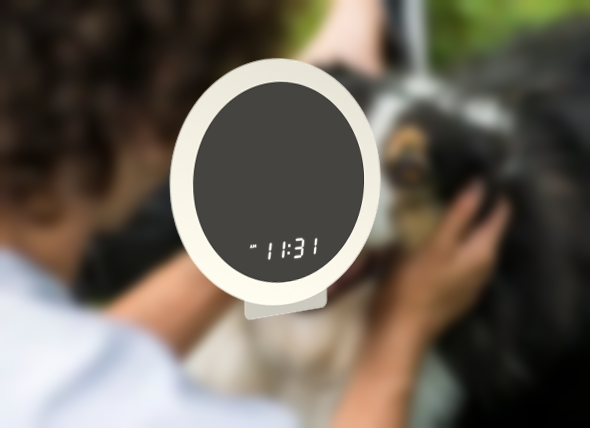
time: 11:31
